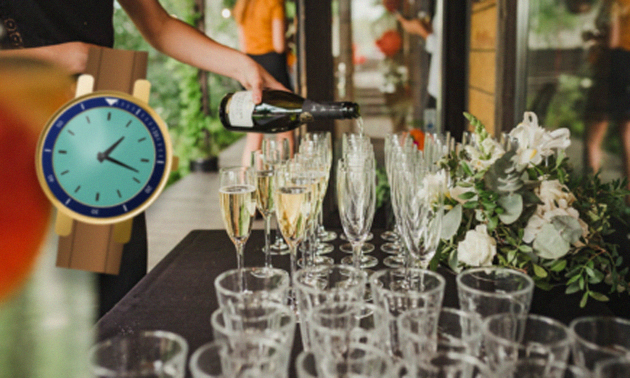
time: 1:18
